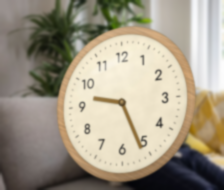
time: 9:26
